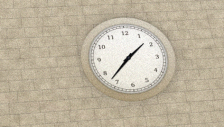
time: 1:37
